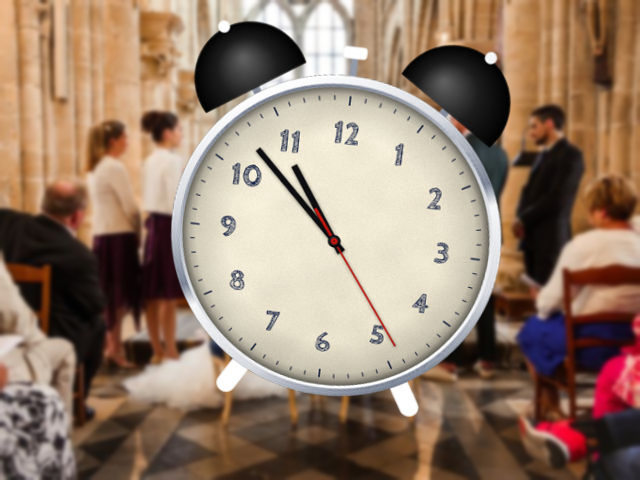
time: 10:52:24
